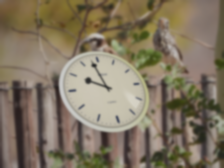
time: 9:58
